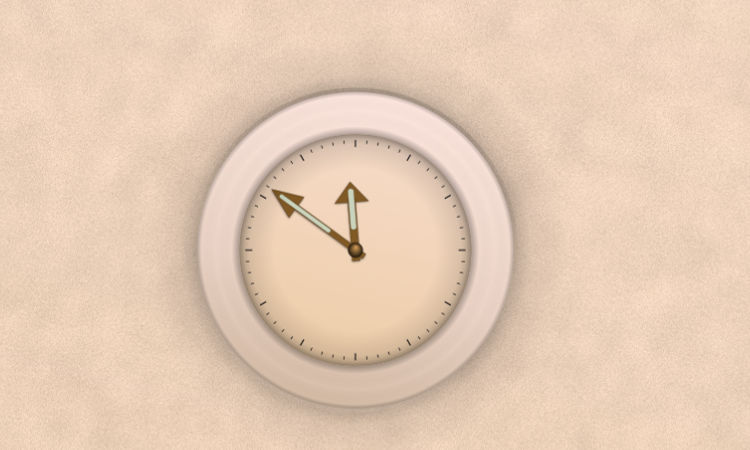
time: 11:51
